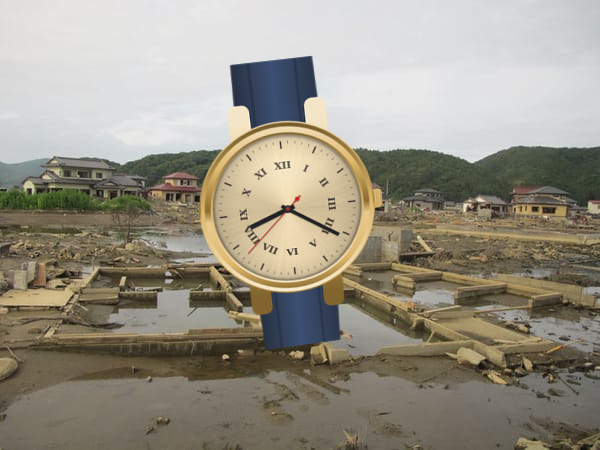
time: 8:20:38
